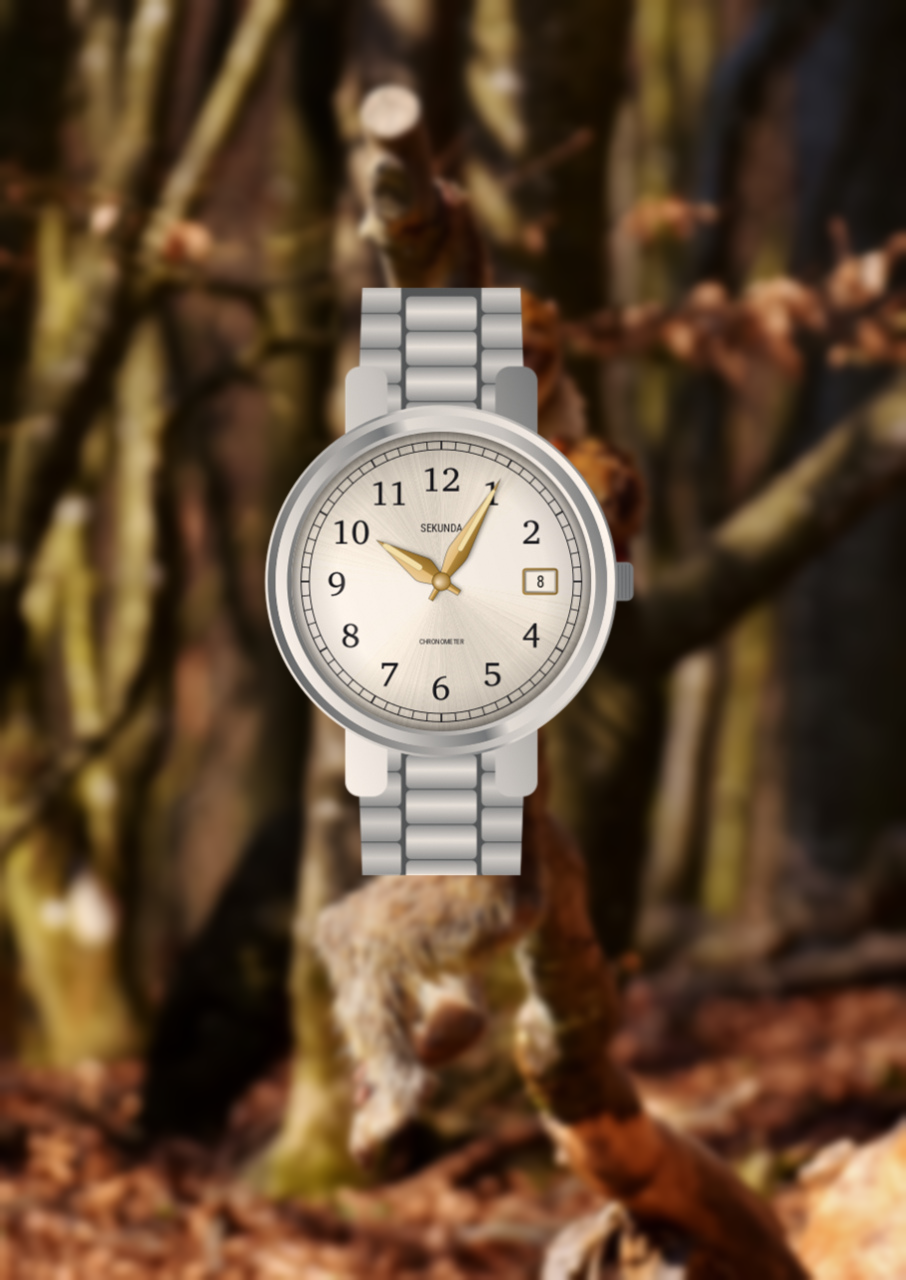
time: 10:05
